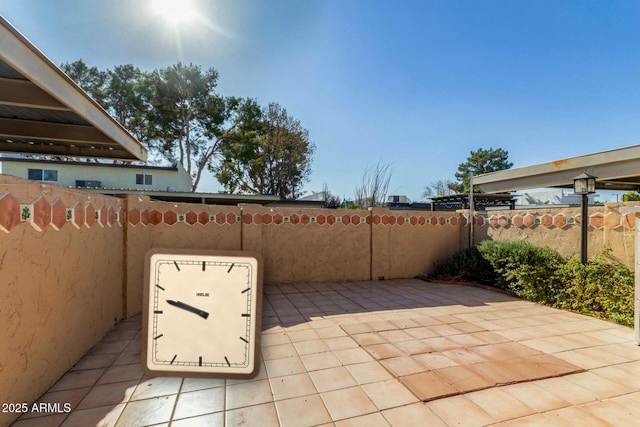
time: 9:48
